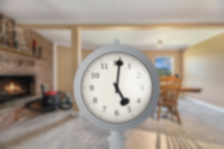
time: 5:01
